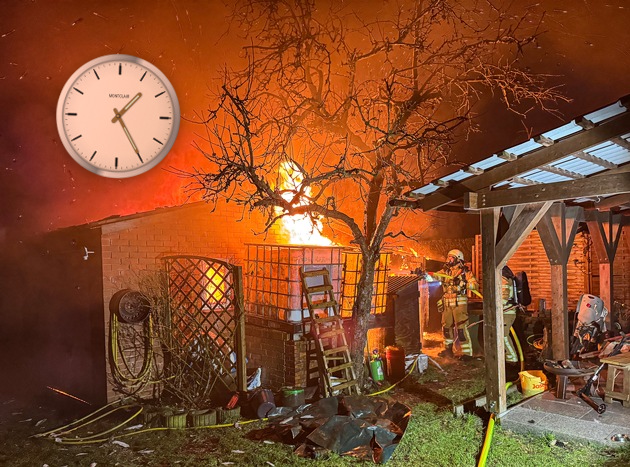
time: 1:25
